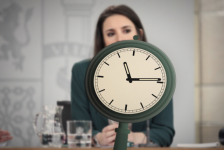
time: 11:14
